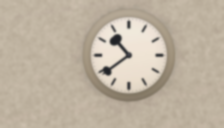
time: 10:39
